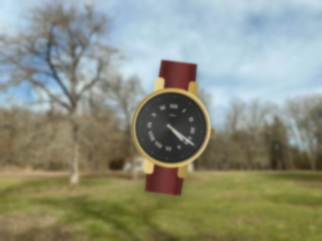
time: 4:20
